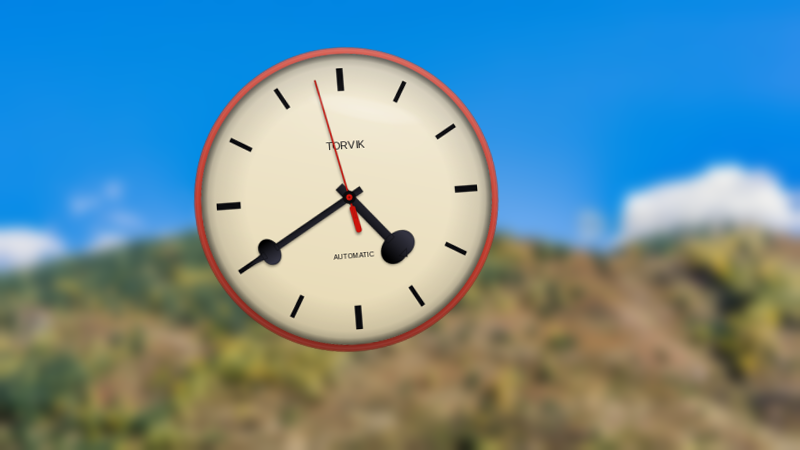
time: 4:39:58
